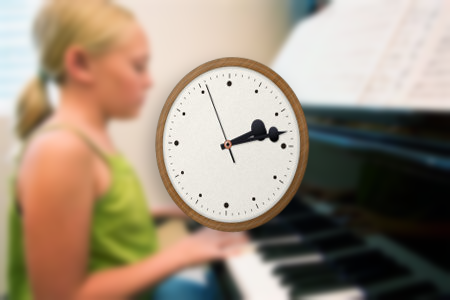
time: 2:12:56
